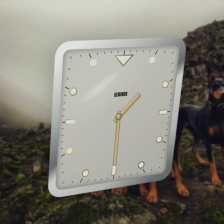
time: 1:30
